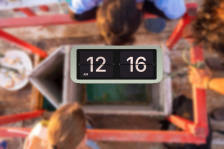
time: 12:16
